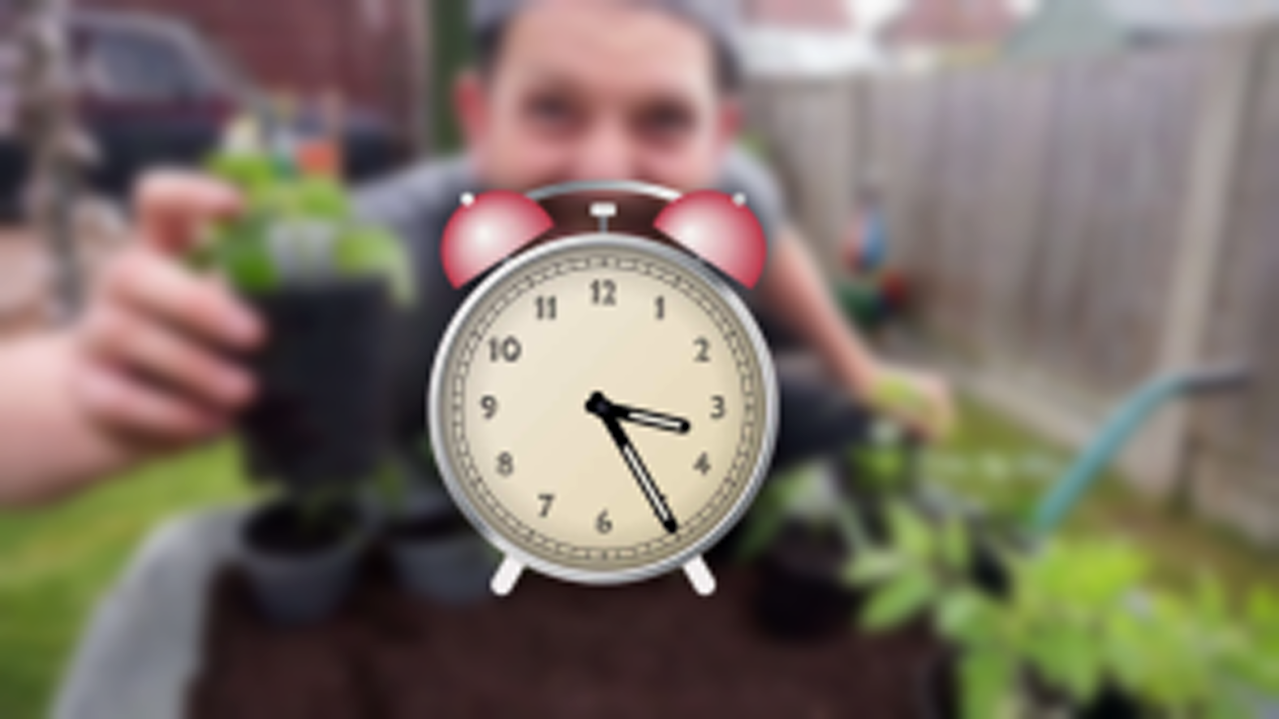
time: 3:25
